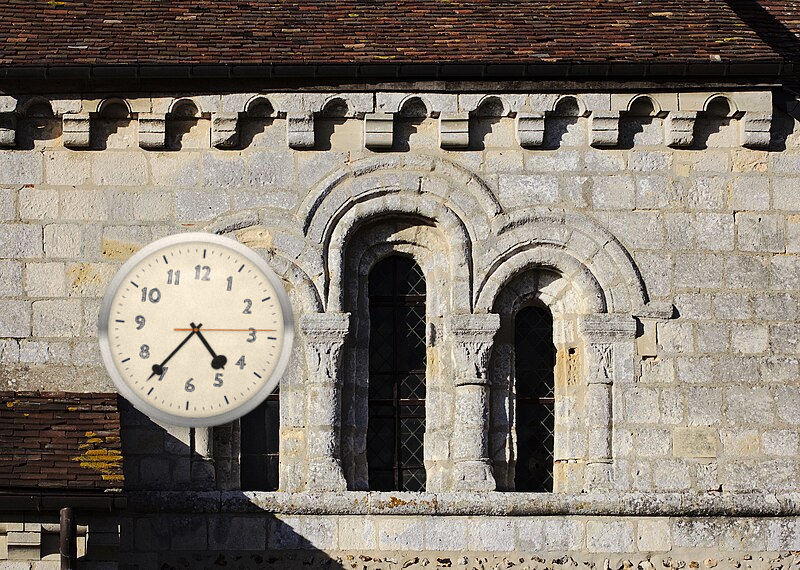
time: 4:36:14
